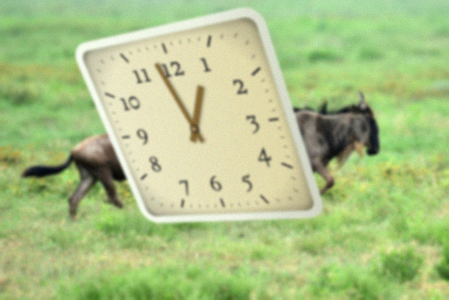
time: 12:58
